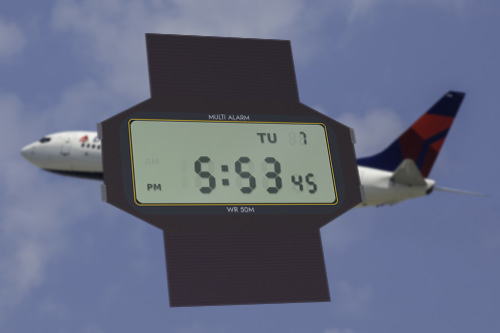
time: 5:53:45
